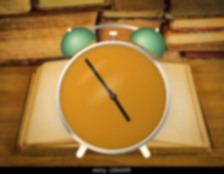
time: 4:54
